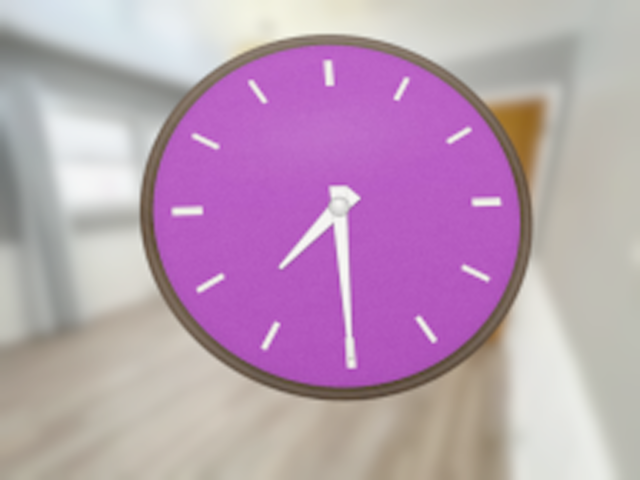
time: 7:30
